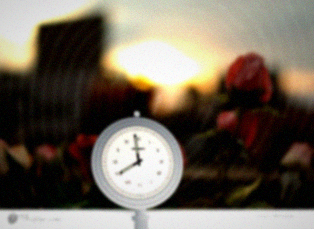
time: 7:59
